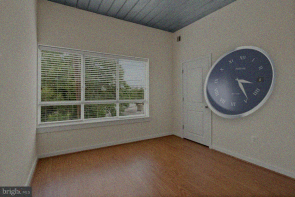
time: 3:24
